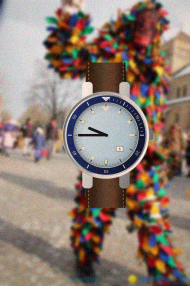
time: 9:45
